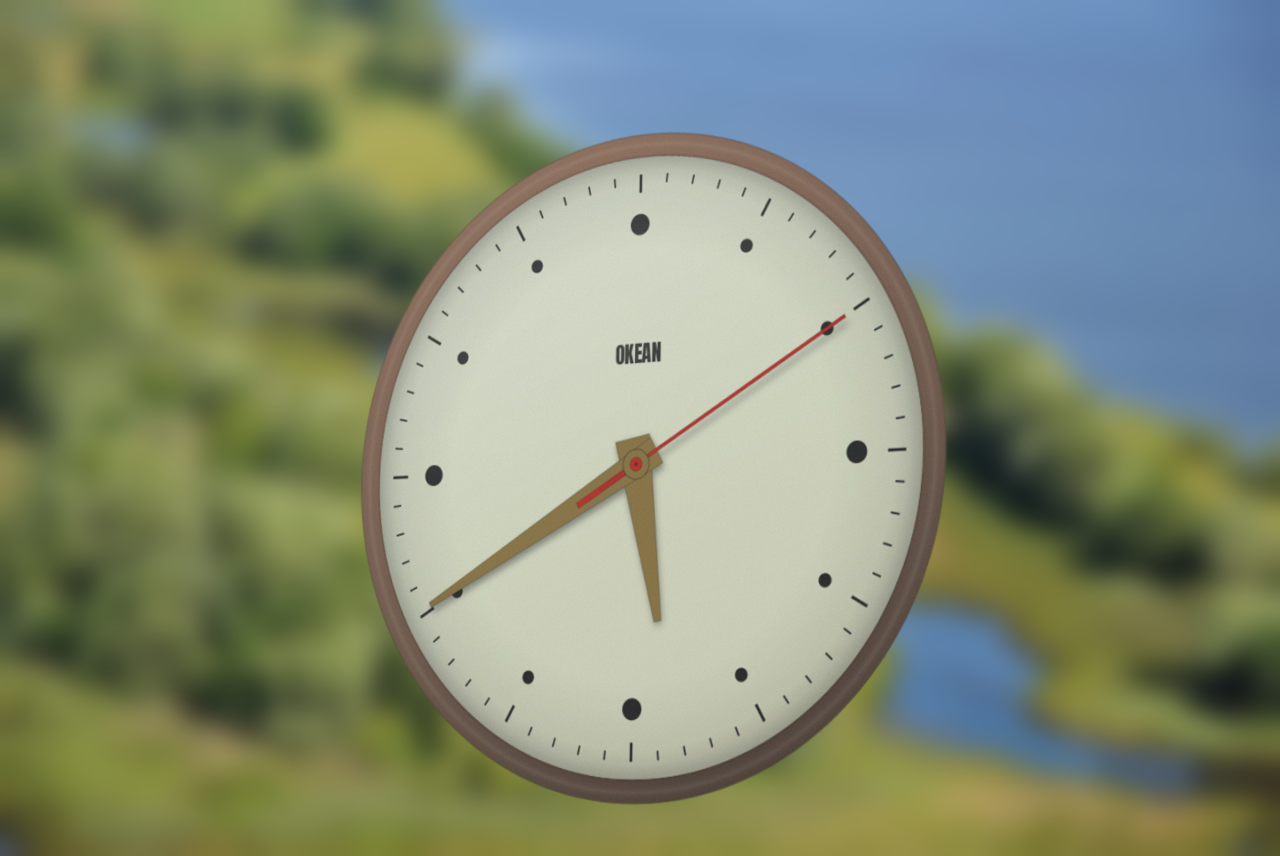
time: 5:40:10
